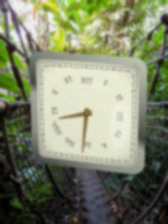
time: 8:31
